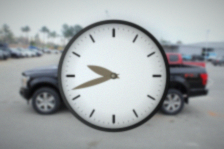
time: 9:42
